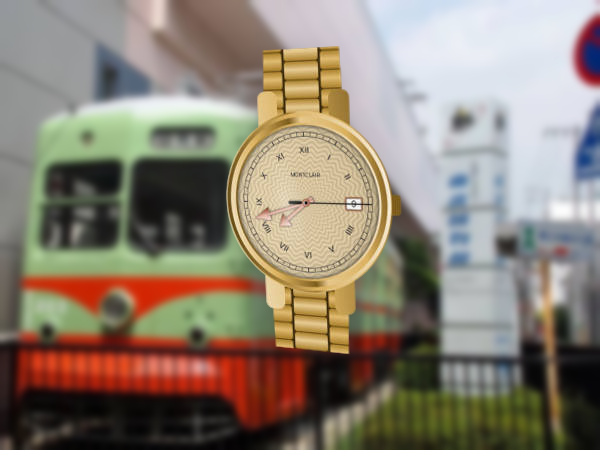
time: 7:42:15
